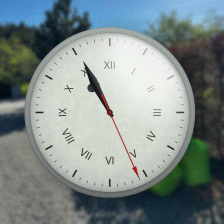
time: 10:55:26
